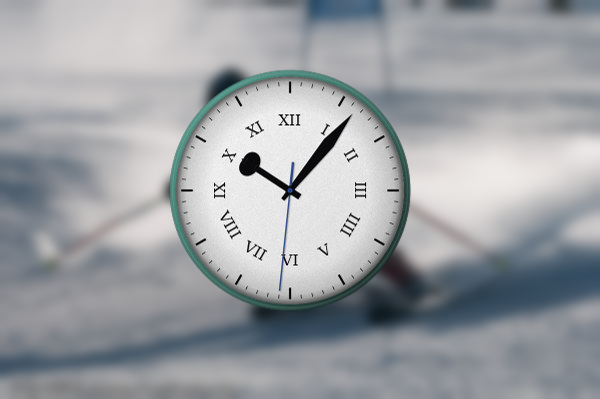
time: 10:06:31
